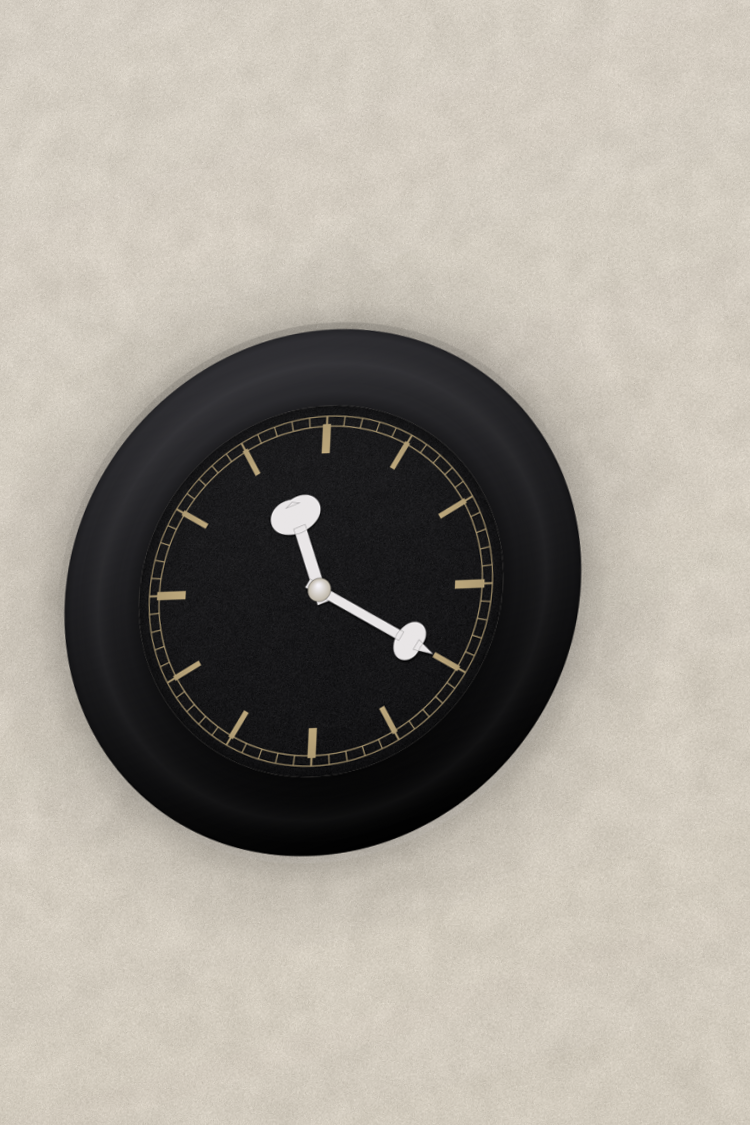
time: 11:20
